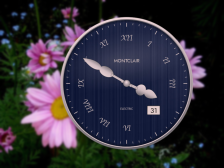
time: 3:50
